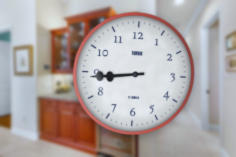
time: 8:44
